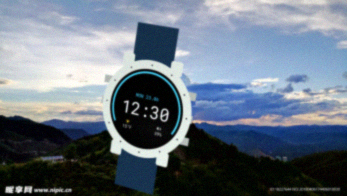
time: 12:30
